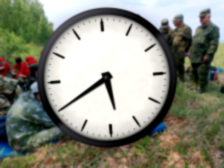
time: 5:40
